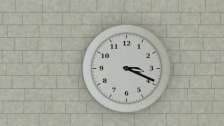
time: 3:19
